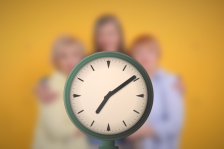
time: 7:09
